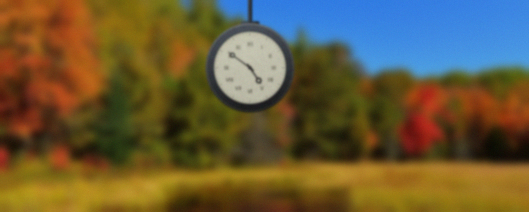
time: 4:51
